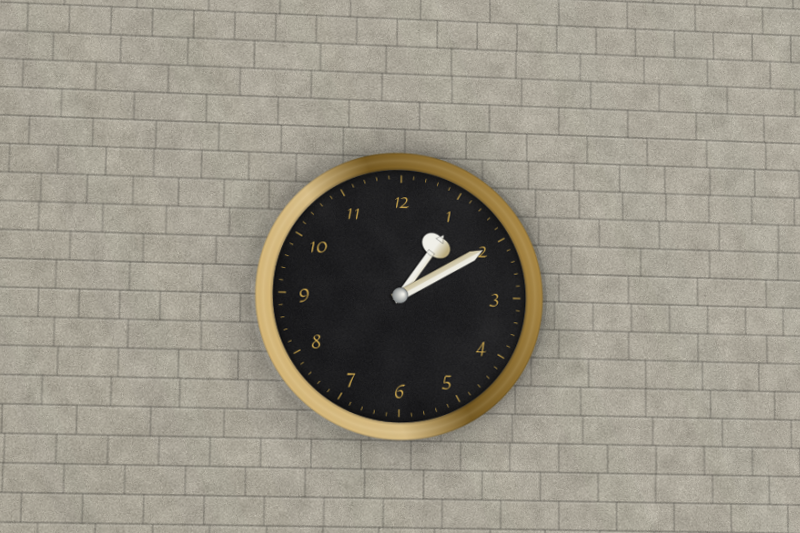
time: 1:10
